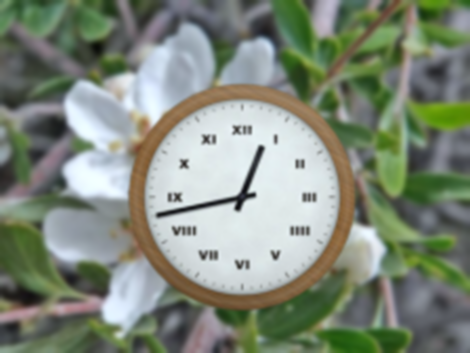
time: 12:43
